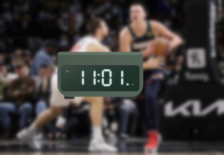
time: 11:01
